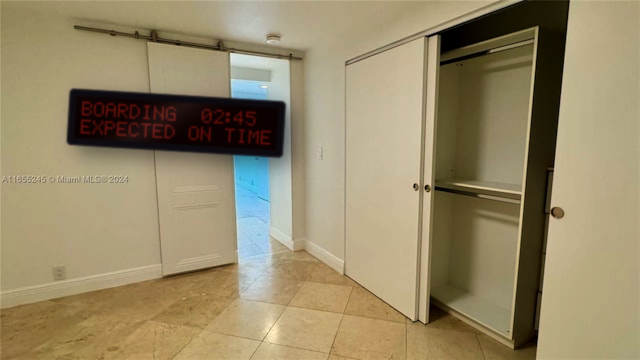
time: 2:45
